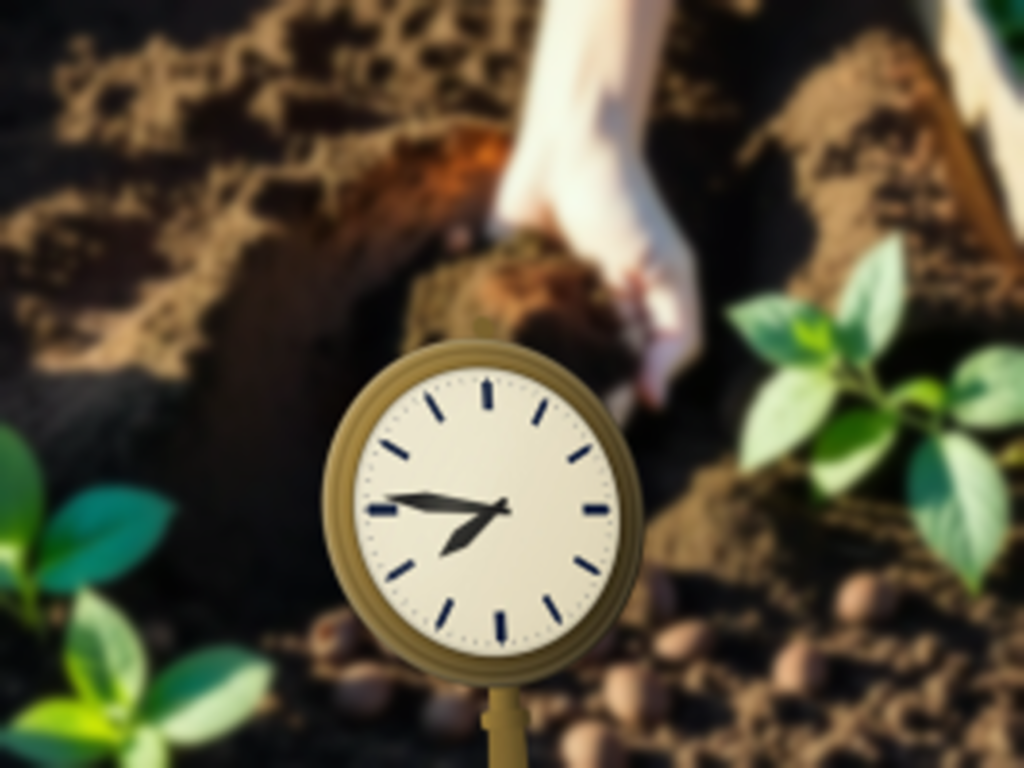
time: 7:46
